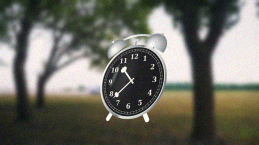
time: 10:38
